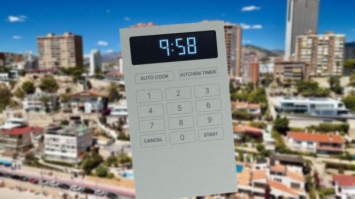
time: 9:58
